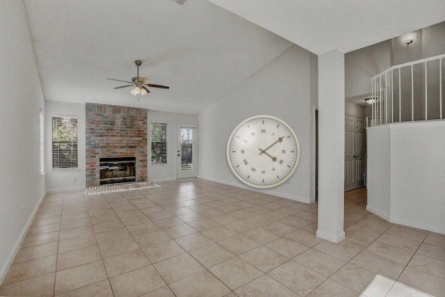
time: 4:09
